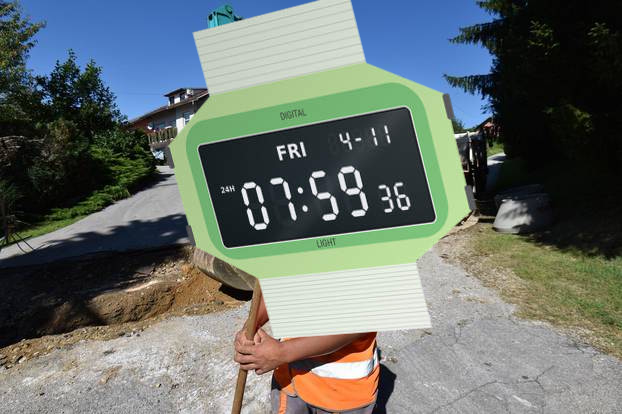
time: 7:59:36
